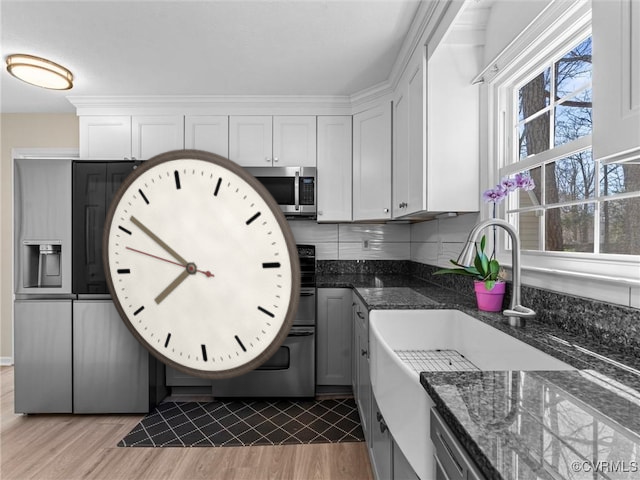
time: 7:51:48
